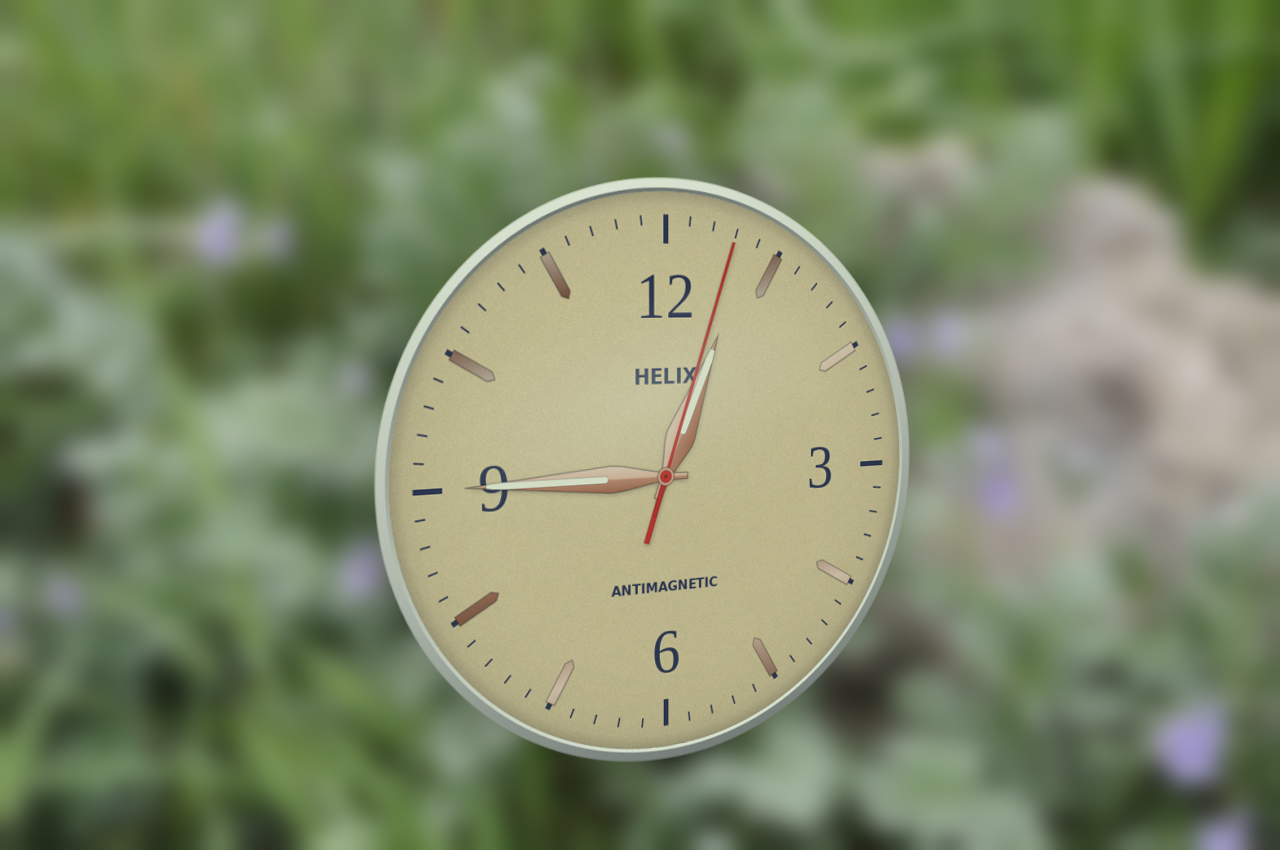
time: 12:45:03
